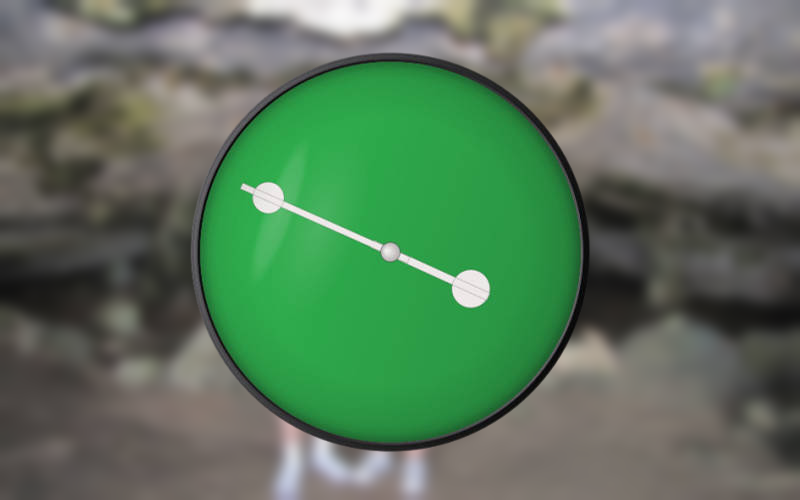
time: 3:49
